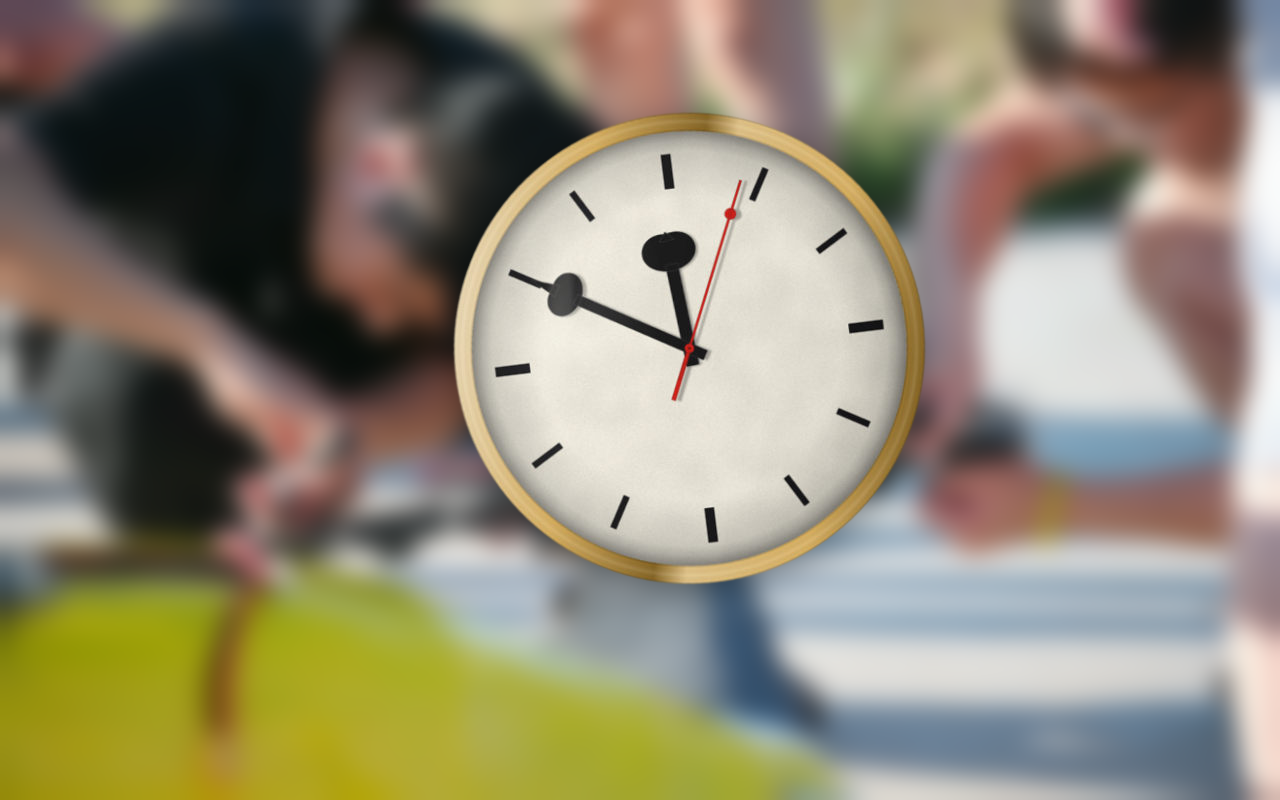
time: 11:50:04
